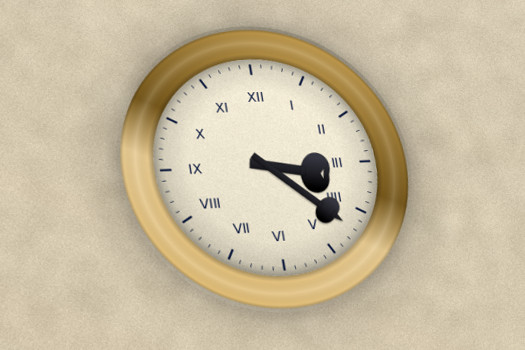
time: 3:22
